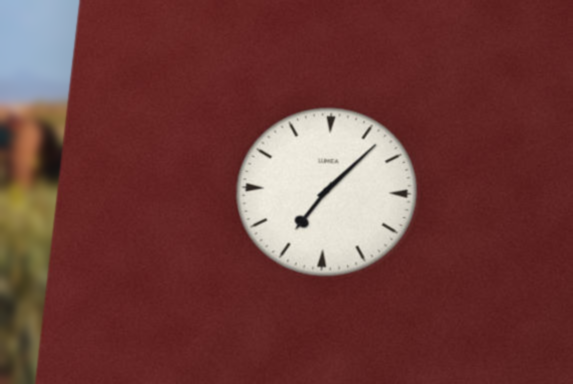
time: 7:07
